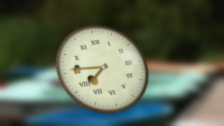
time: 7:46
